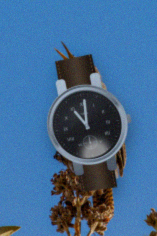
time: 11:01
